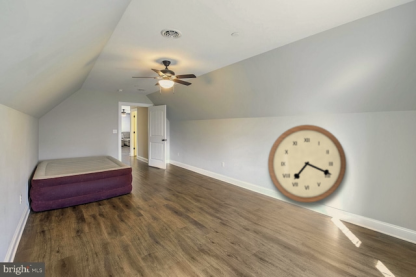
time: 7:19
